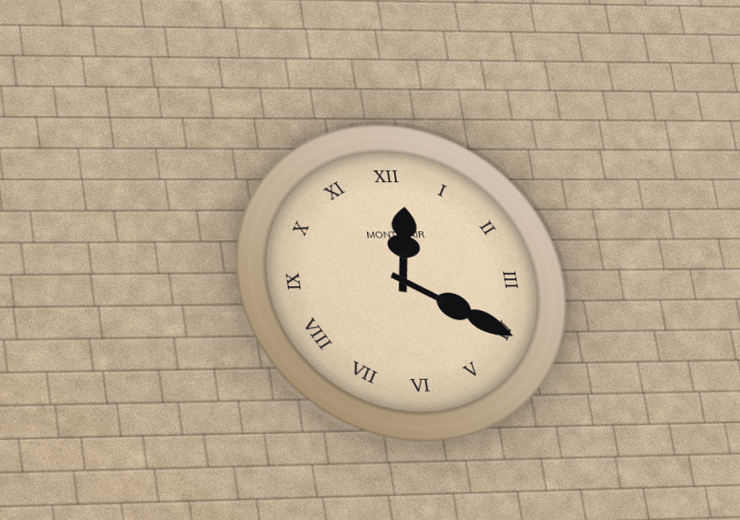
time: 12:20
